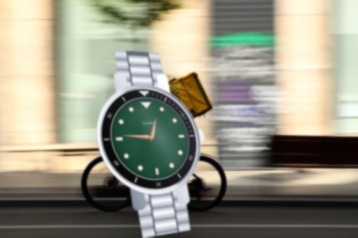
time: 12:46
